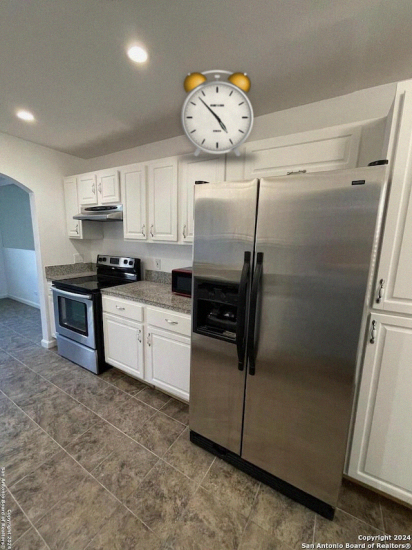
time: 4:53
